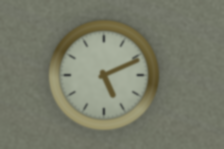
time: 5:11
